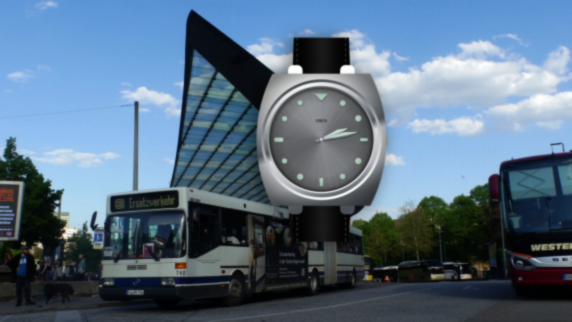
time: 2:13
